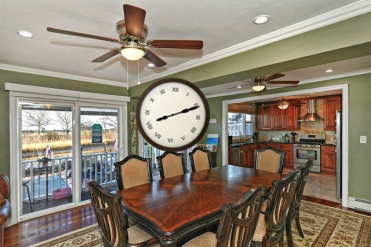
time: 8:11
